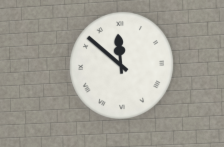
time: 11:52
